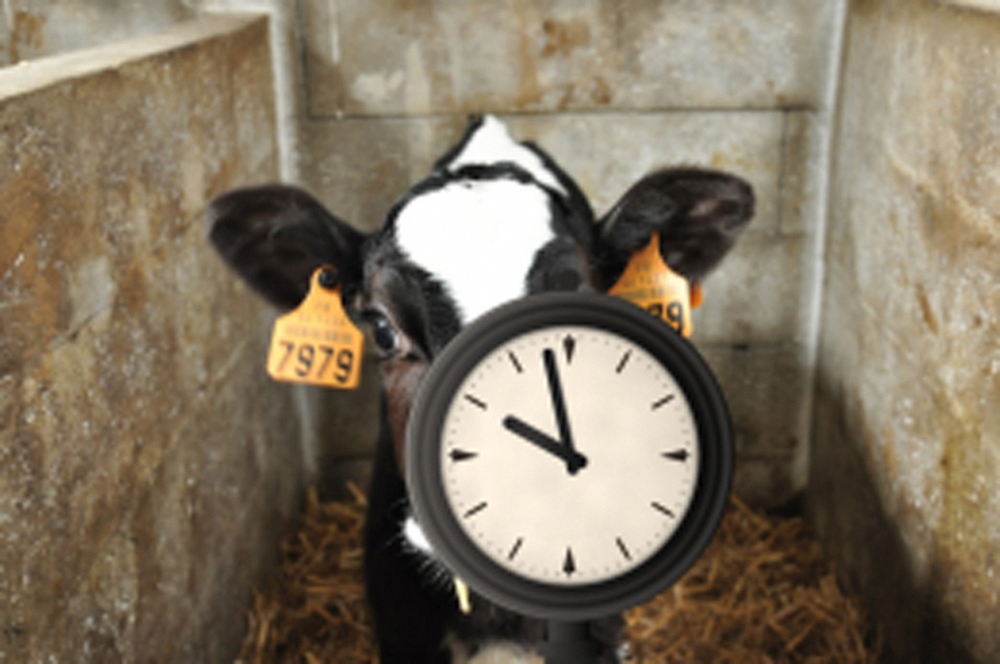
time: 9:58
